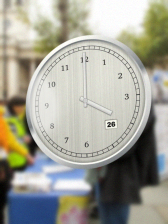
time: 4:00
